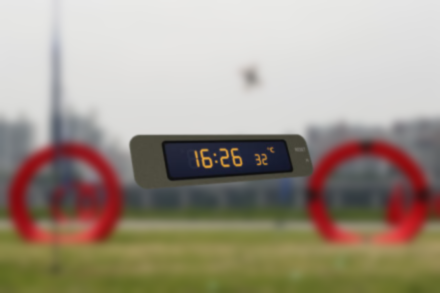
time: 16:26
